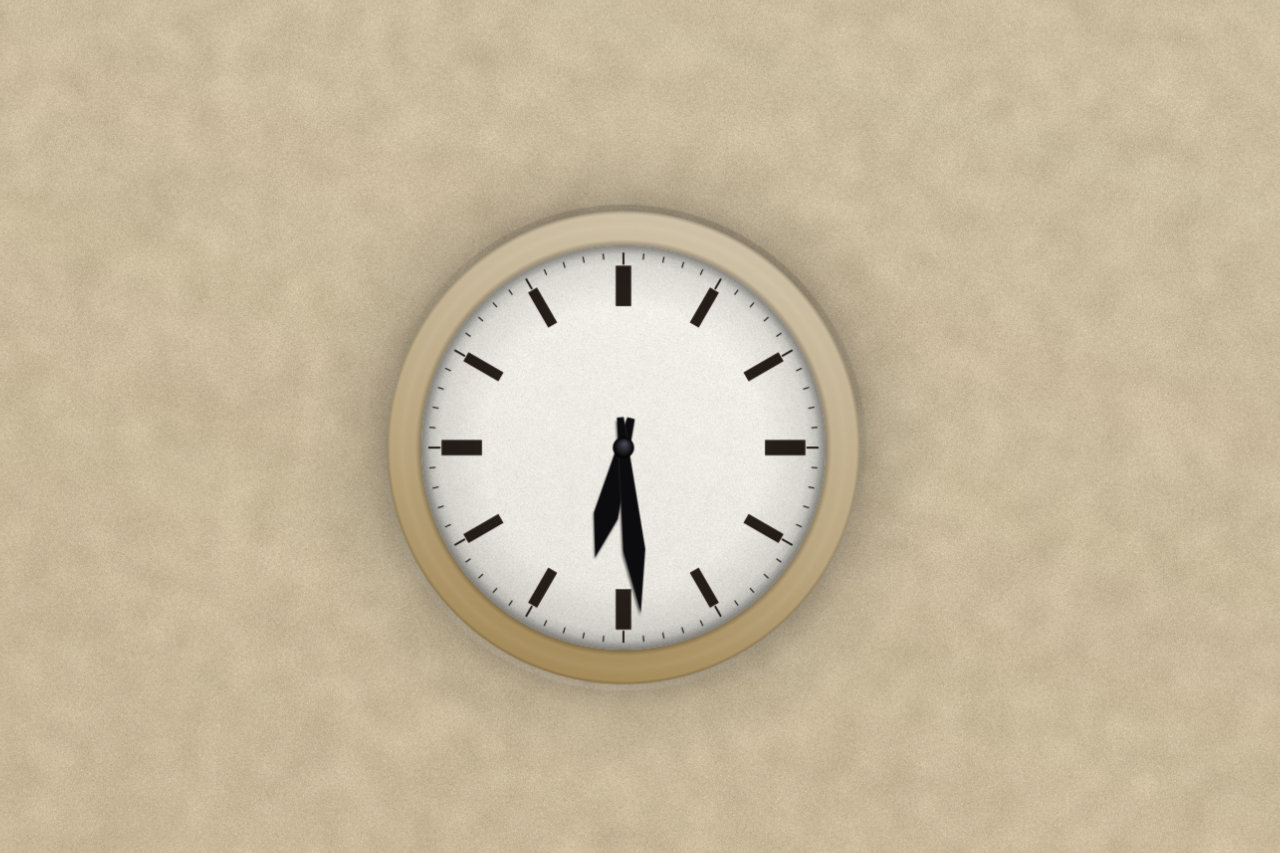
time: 6:29
